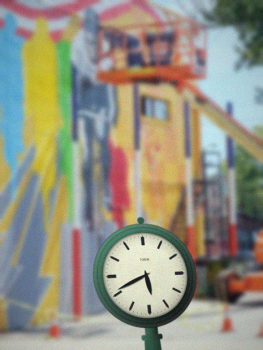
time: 5:41
